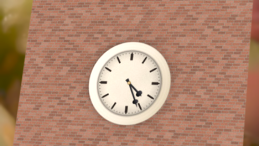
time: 4:26
